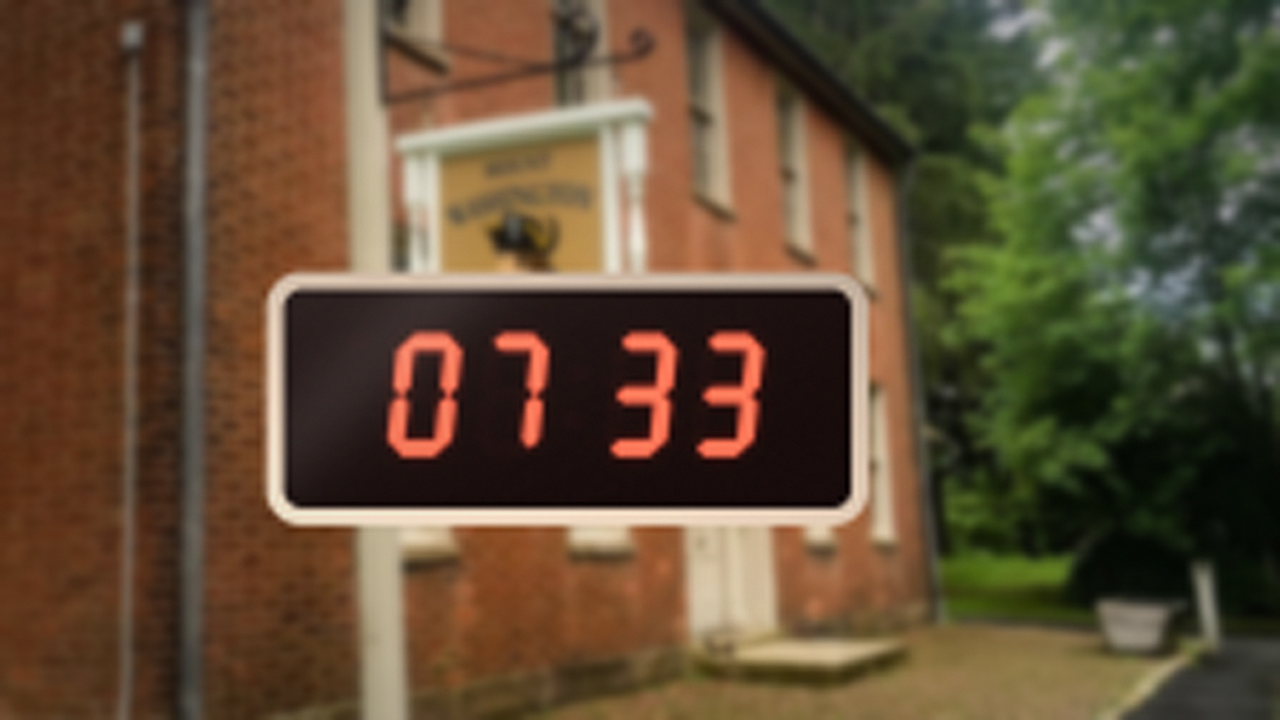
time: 7:33
